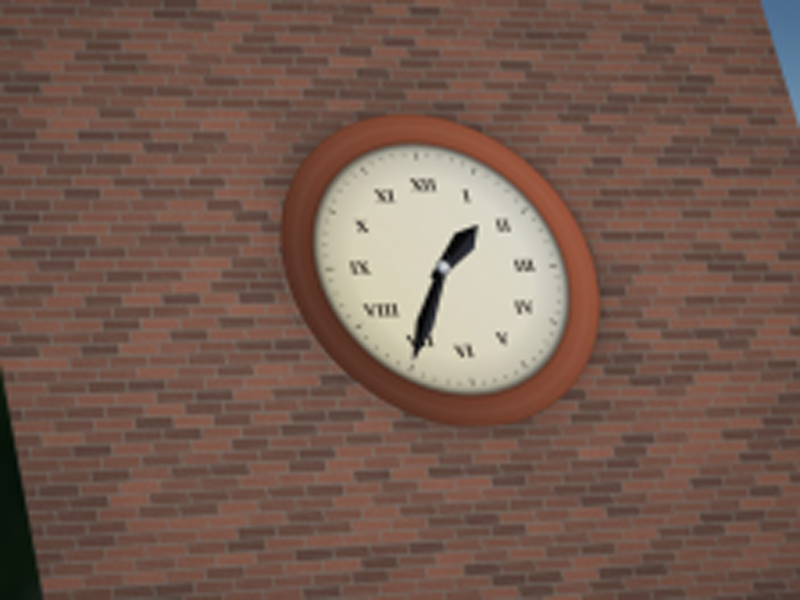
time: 1:35
